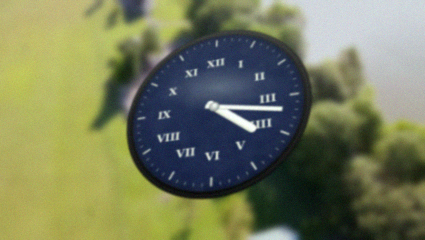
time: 4:17
